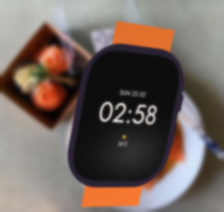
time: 2:58
